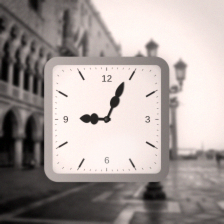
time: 9:04
